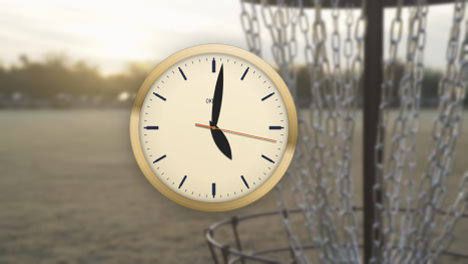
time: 5:01:17
